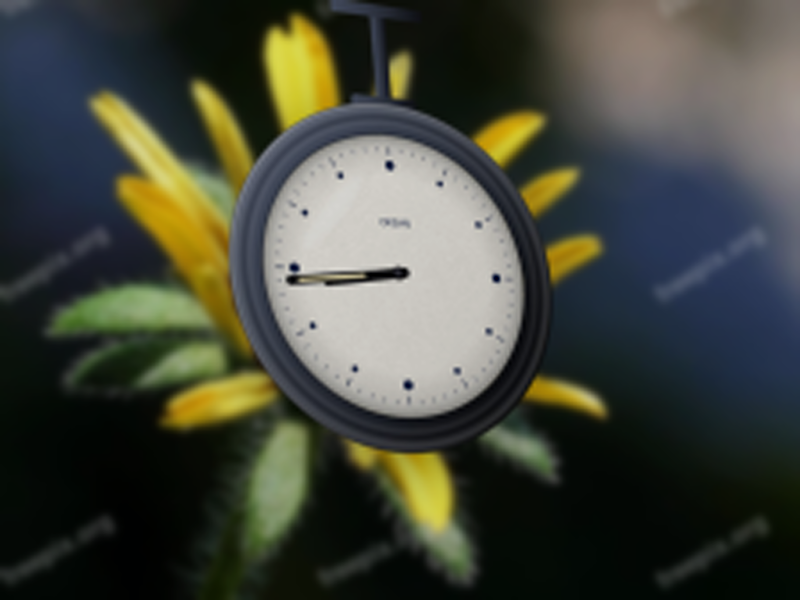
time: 8:44
